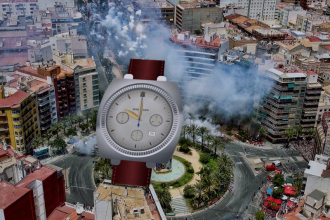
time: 10:00
